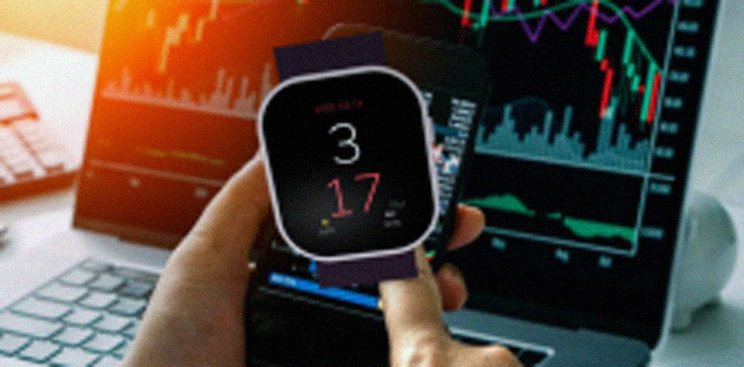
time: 3:17
